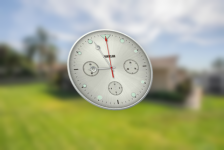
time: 8:56
